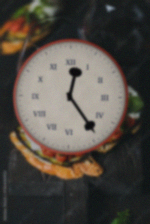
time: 12:24
